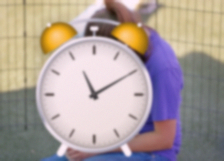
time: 11:10
